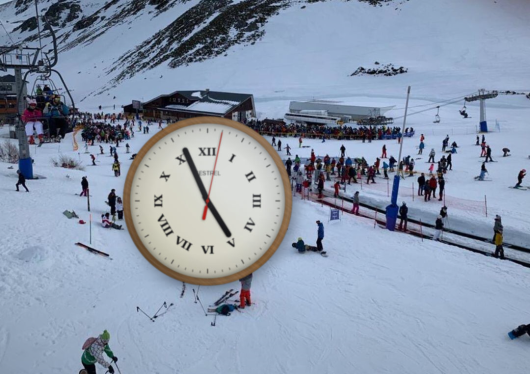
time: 4:56:02
